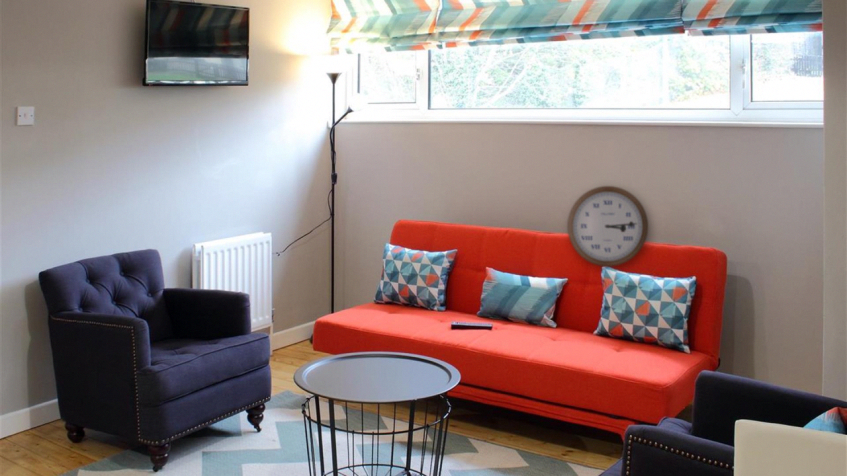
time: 3:14
